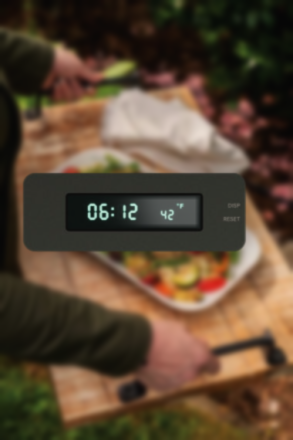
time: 6:12
